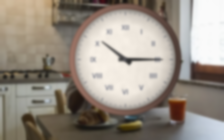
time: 10:15
